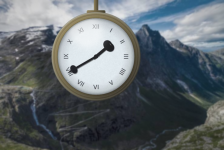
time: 1:40
